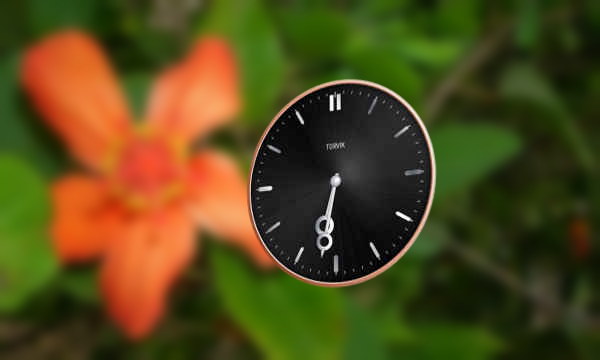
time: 6:32
